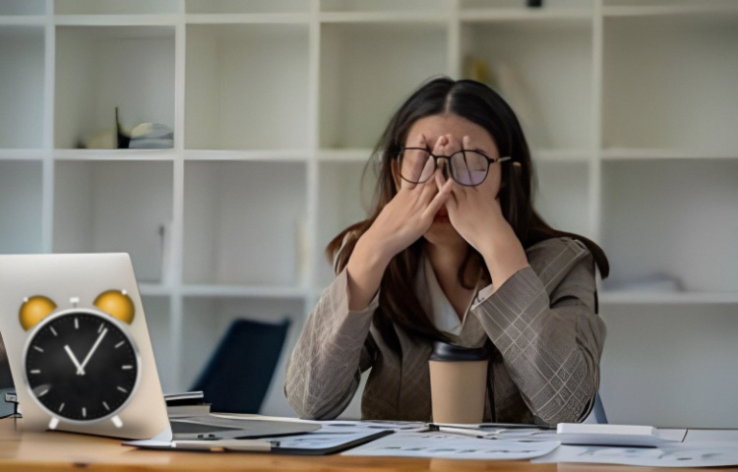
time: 11:06
